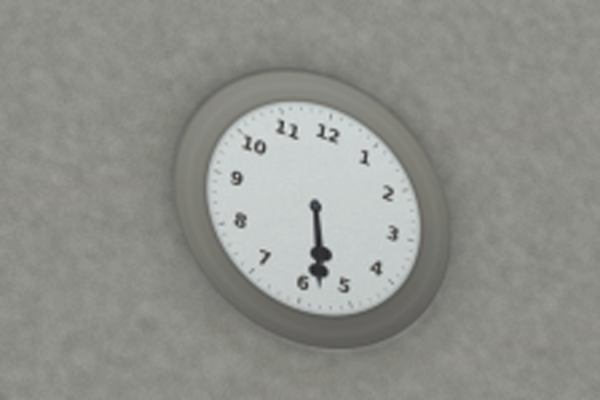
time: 5:28
